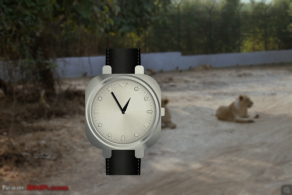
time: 12:55
